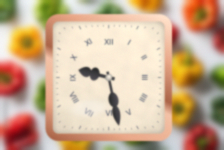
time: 9:28
